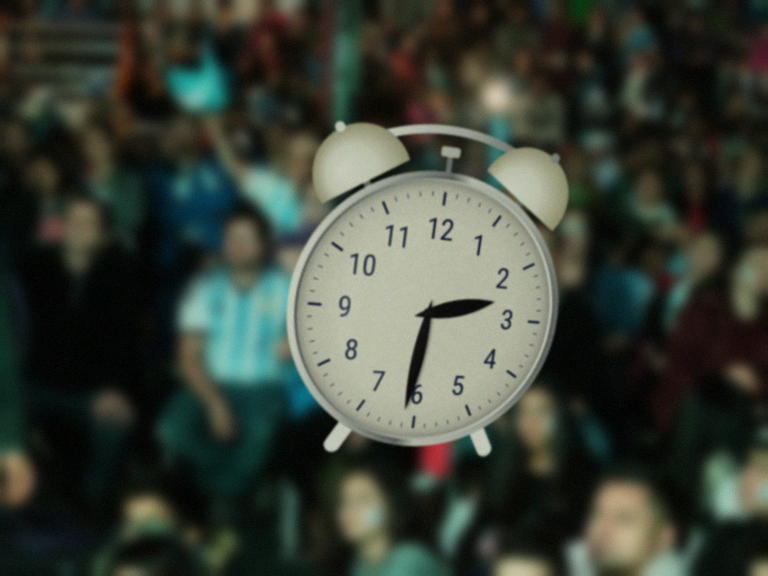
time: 2:31
